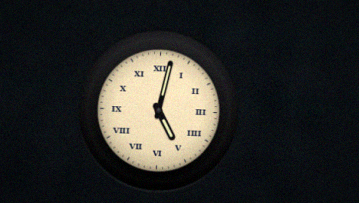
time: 5:02
